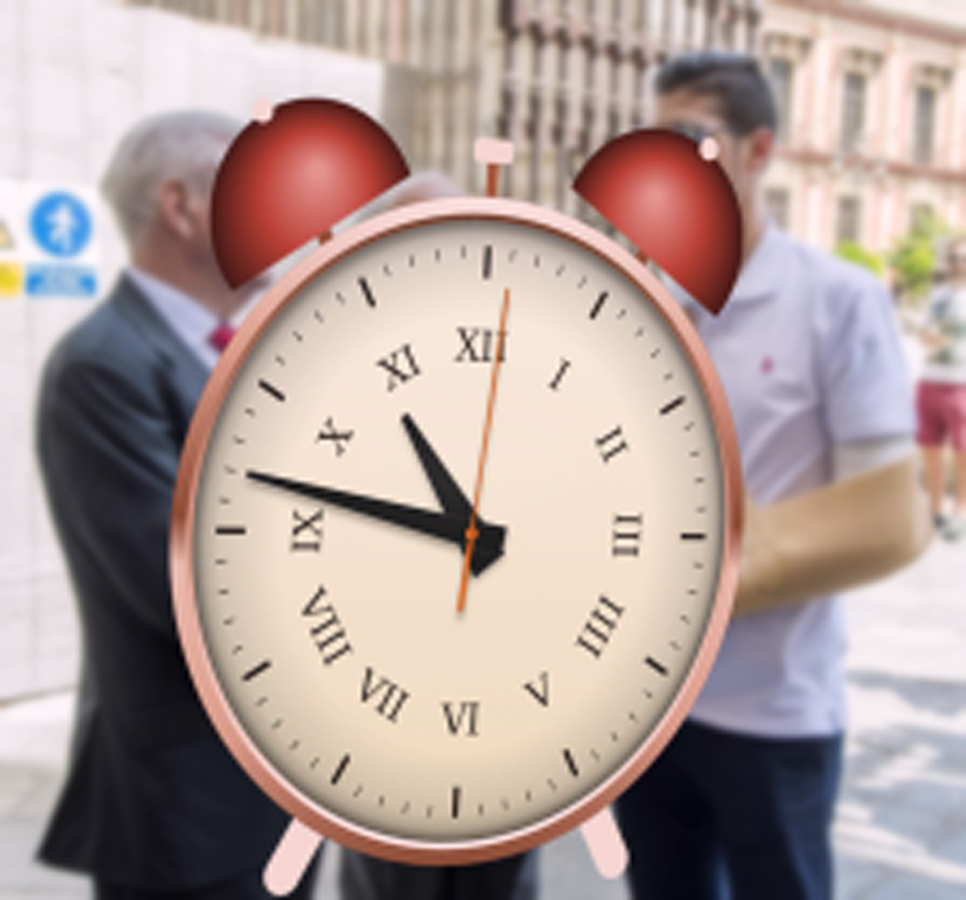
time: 10:47:01
